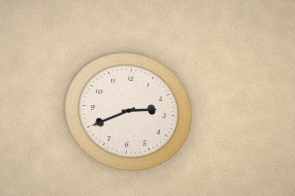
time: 2:40
